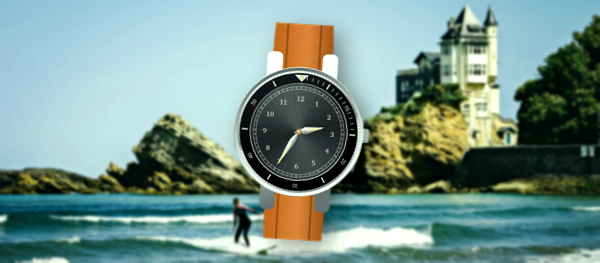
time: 2:35
